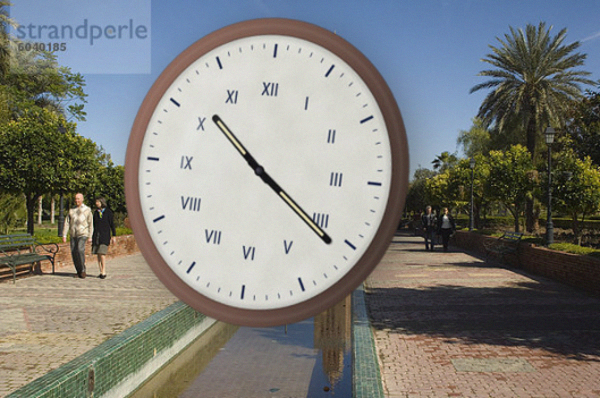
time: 10:21
